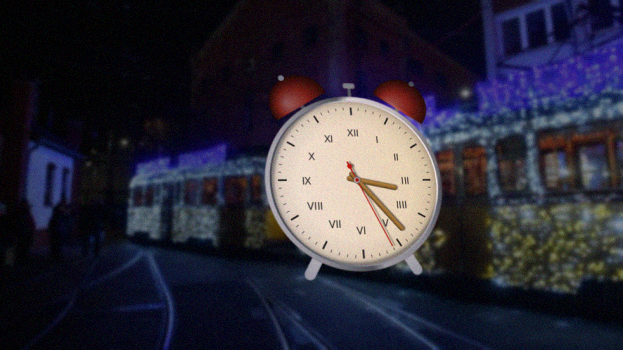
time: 3:23:26
